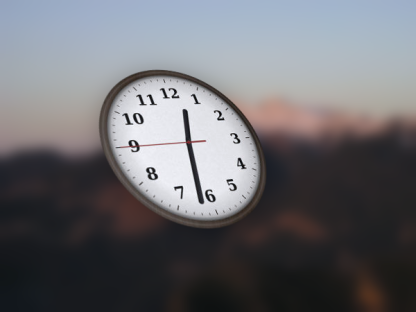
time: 12:31:45
